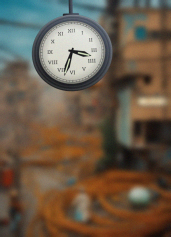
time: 3:33
